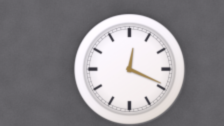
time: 12:19
